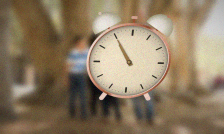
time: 10:55
